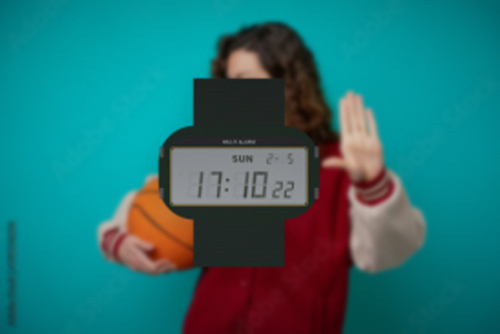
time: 17:10:22
